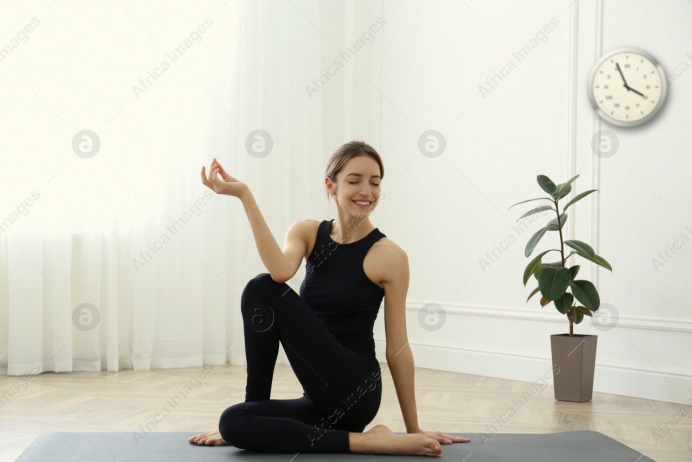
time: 3:56
